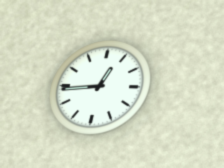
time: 12:44
